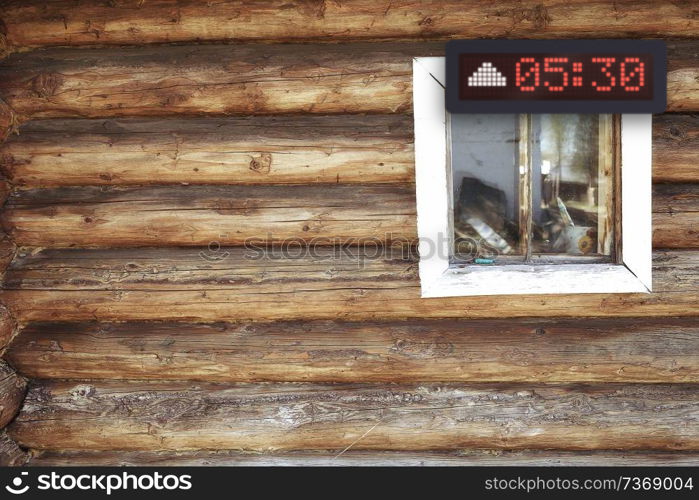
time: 5:30
